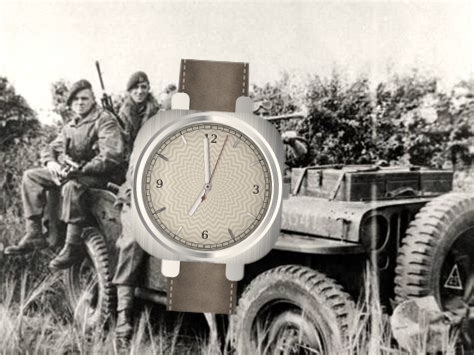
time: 6:59:03
